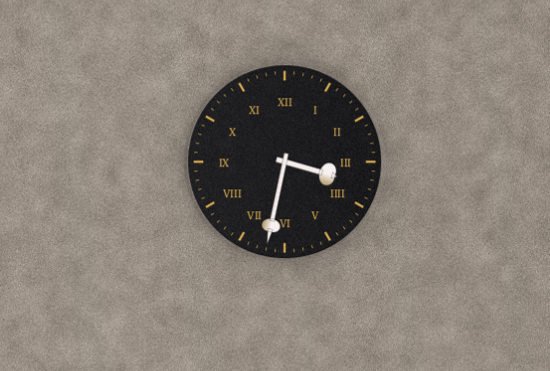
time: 3:32
